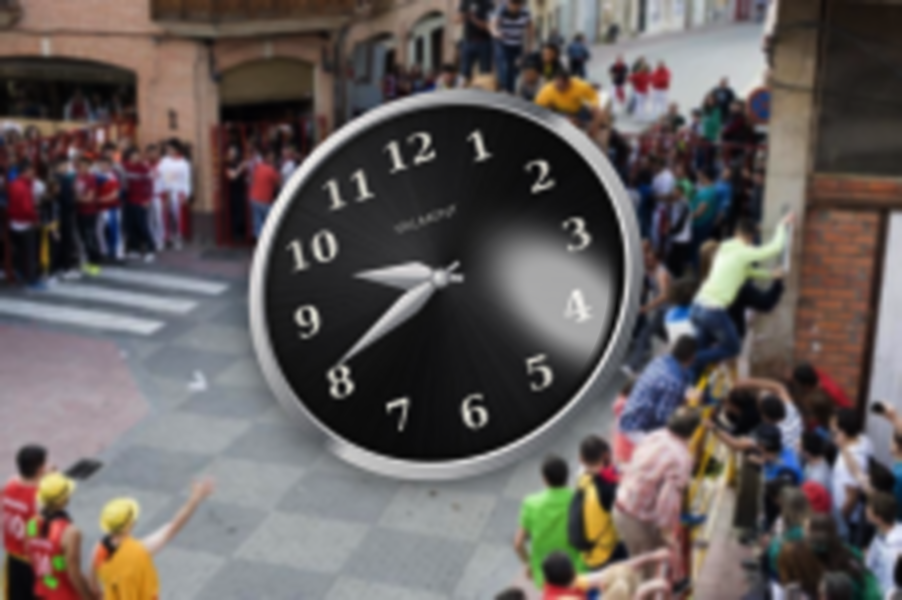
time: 9:41
